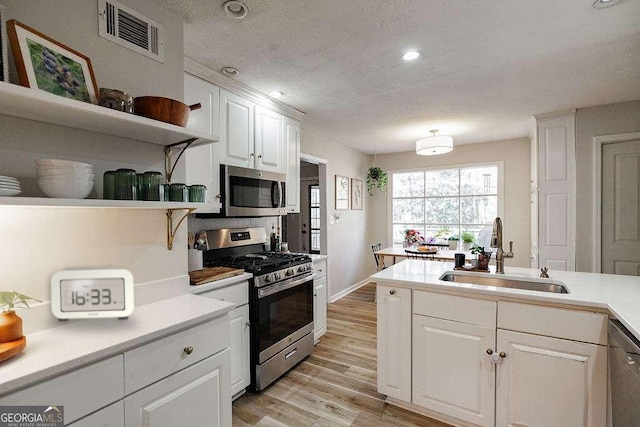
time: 16:33
